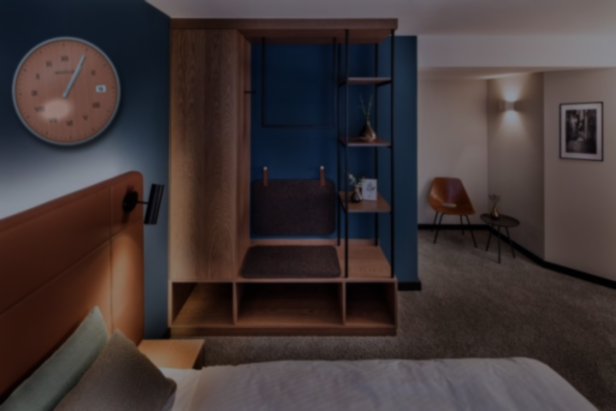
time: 1:05
